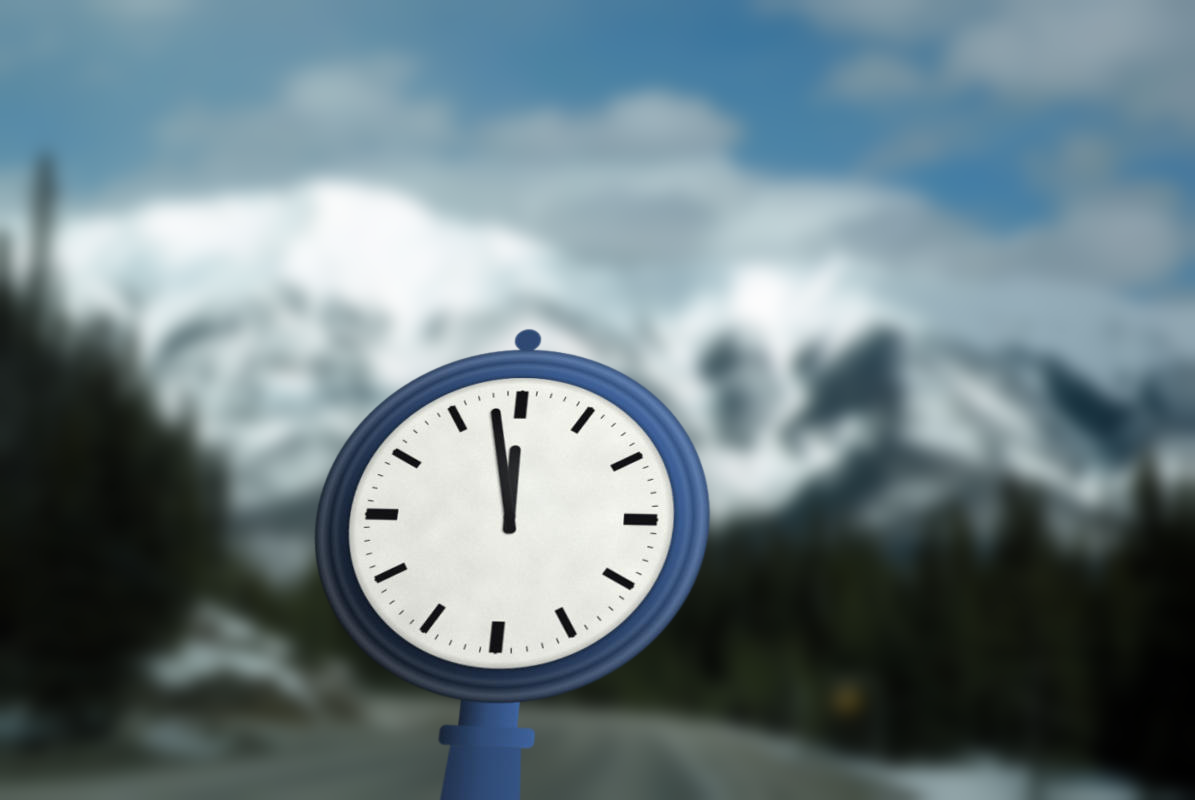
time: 11:58
